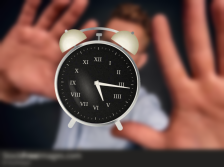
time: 5:16
